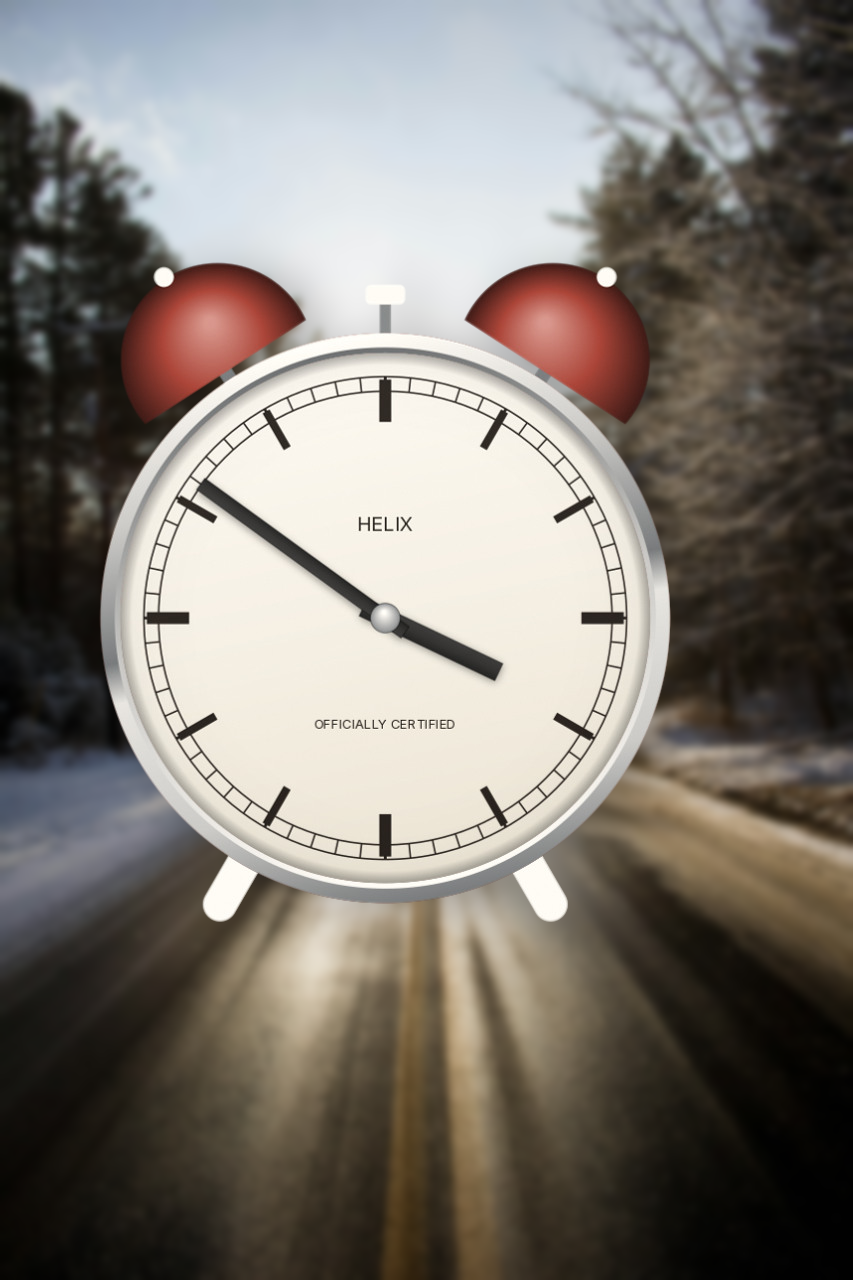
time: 3:51
